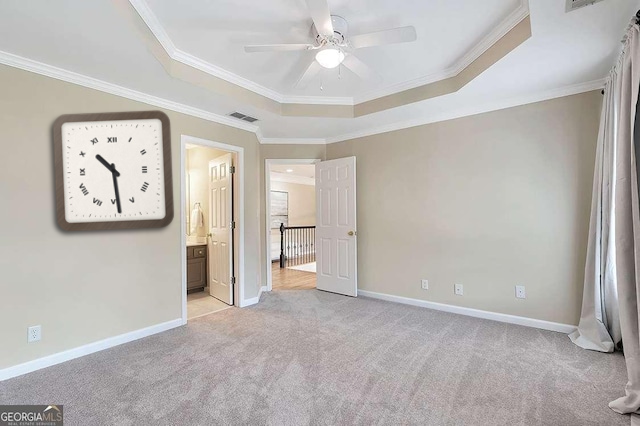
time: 10:29
